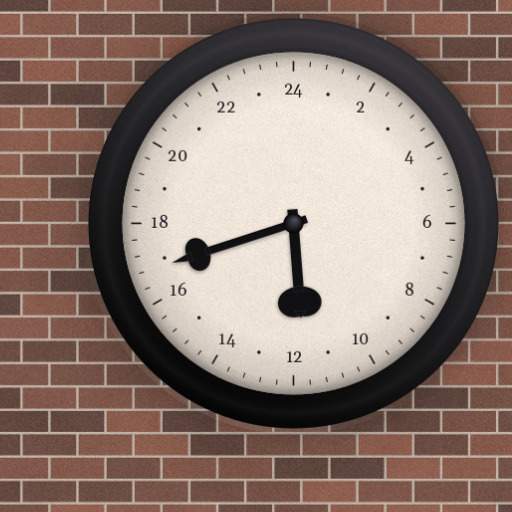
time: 11:42
